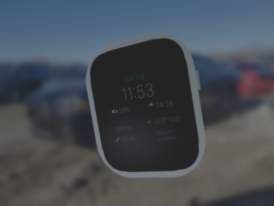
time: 11:53
